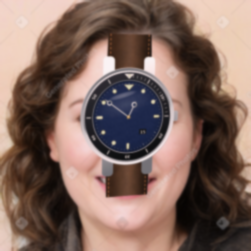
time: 12:51
